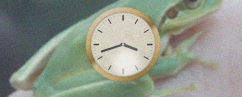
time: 3:42
